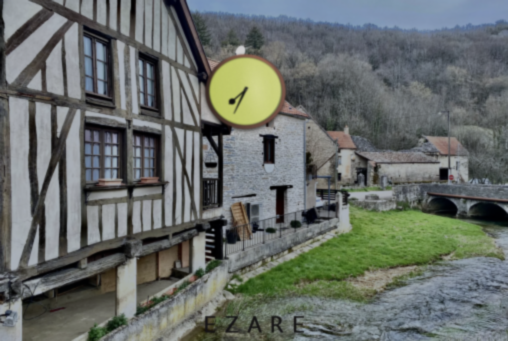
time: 7:34
